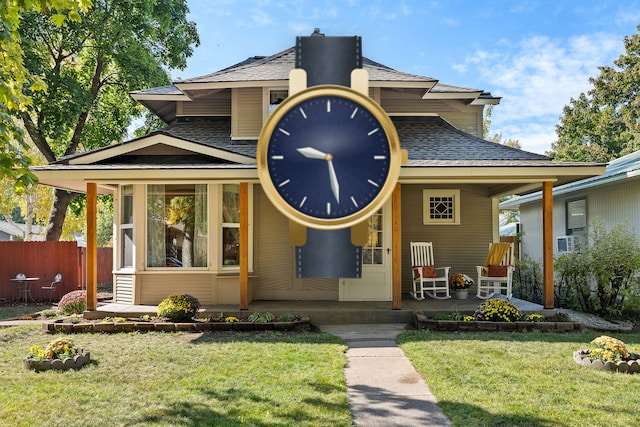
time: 9:28
